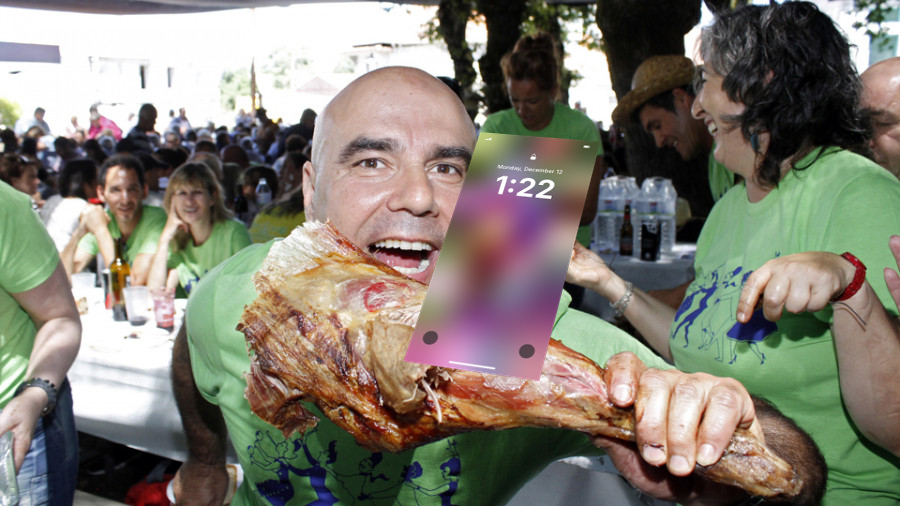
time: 1:22
